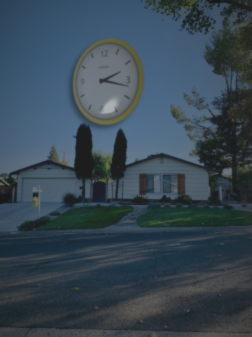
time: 2:17
